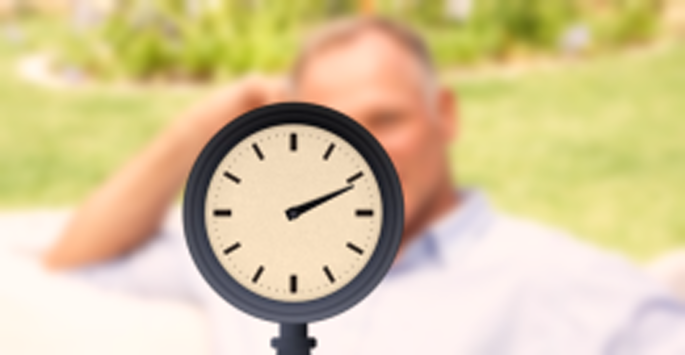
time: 2:11
